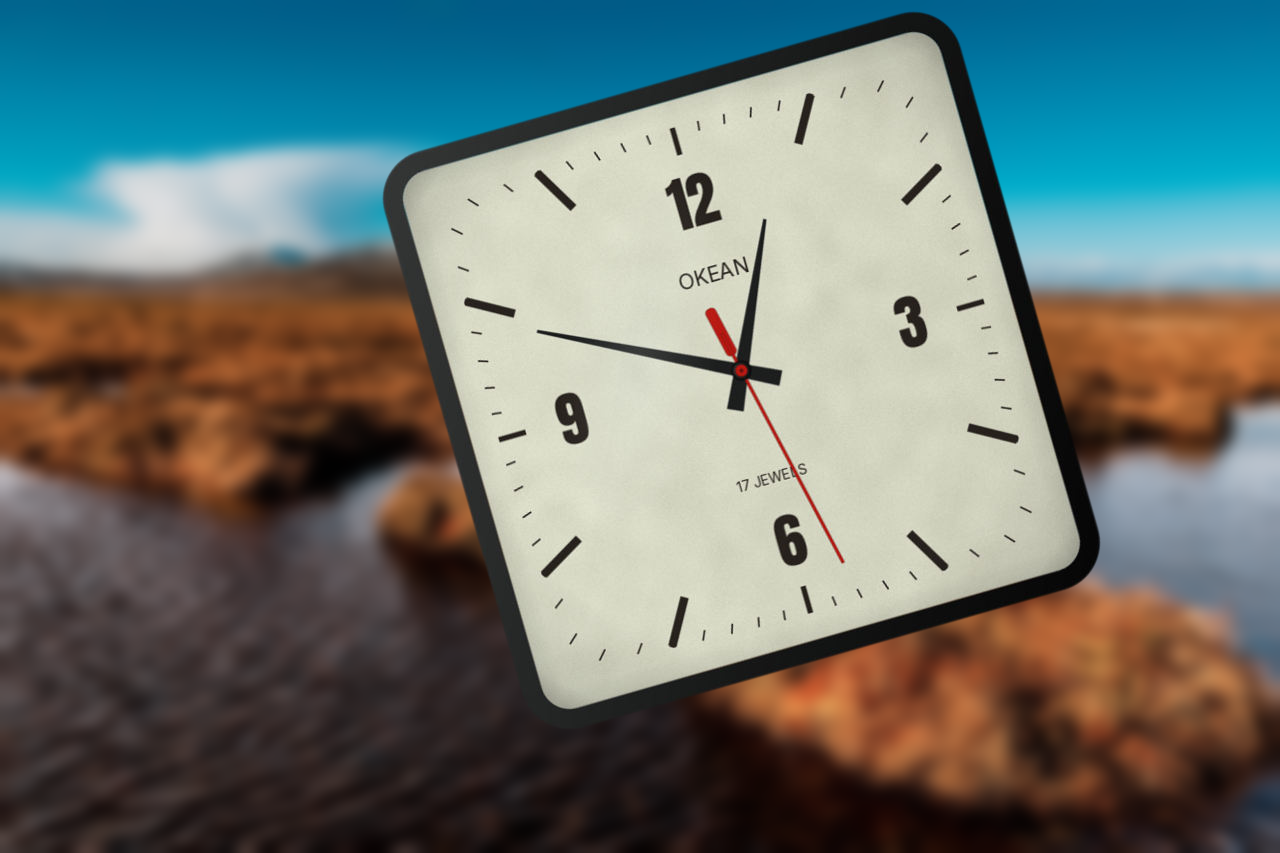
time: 12:49:28
